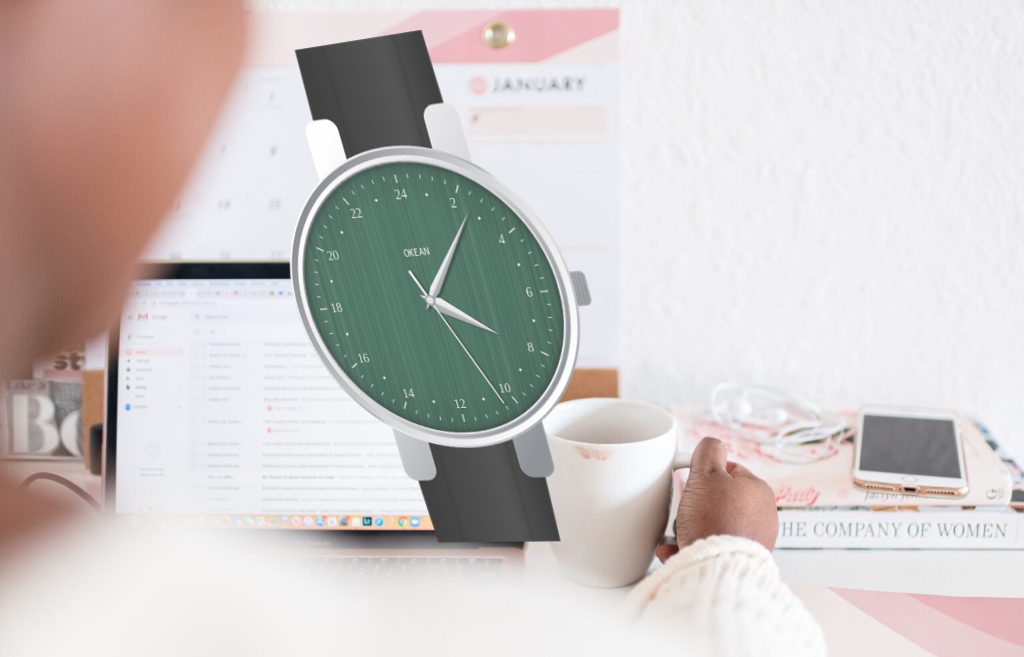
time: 8:06:26
